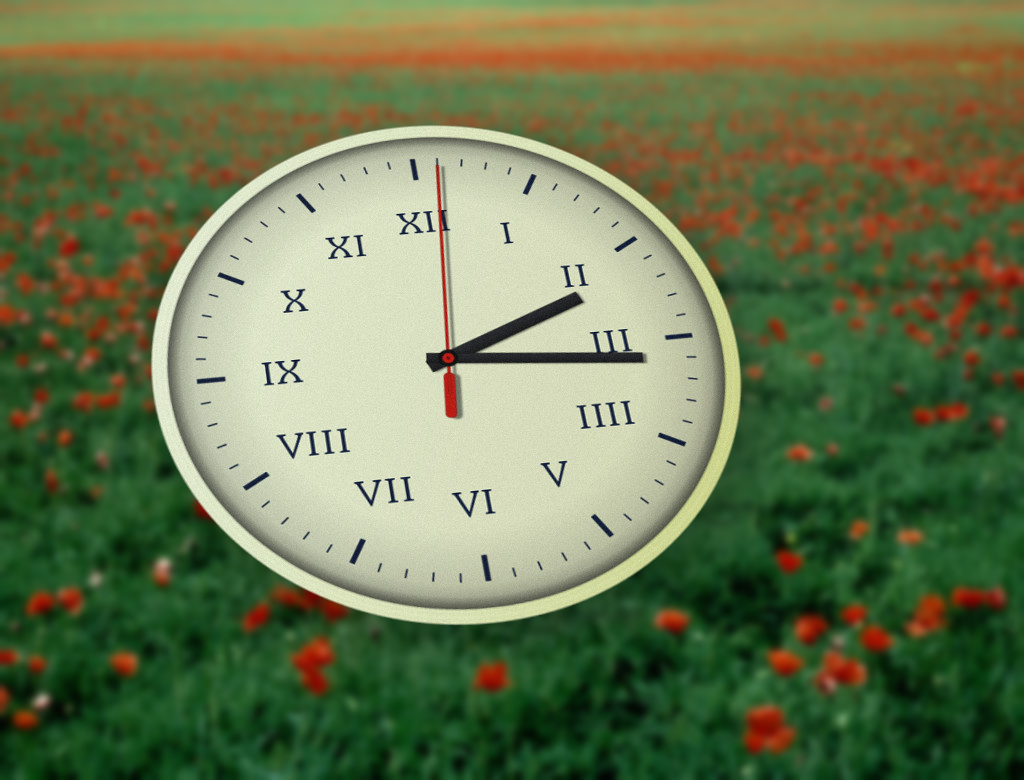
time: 2:16:01
